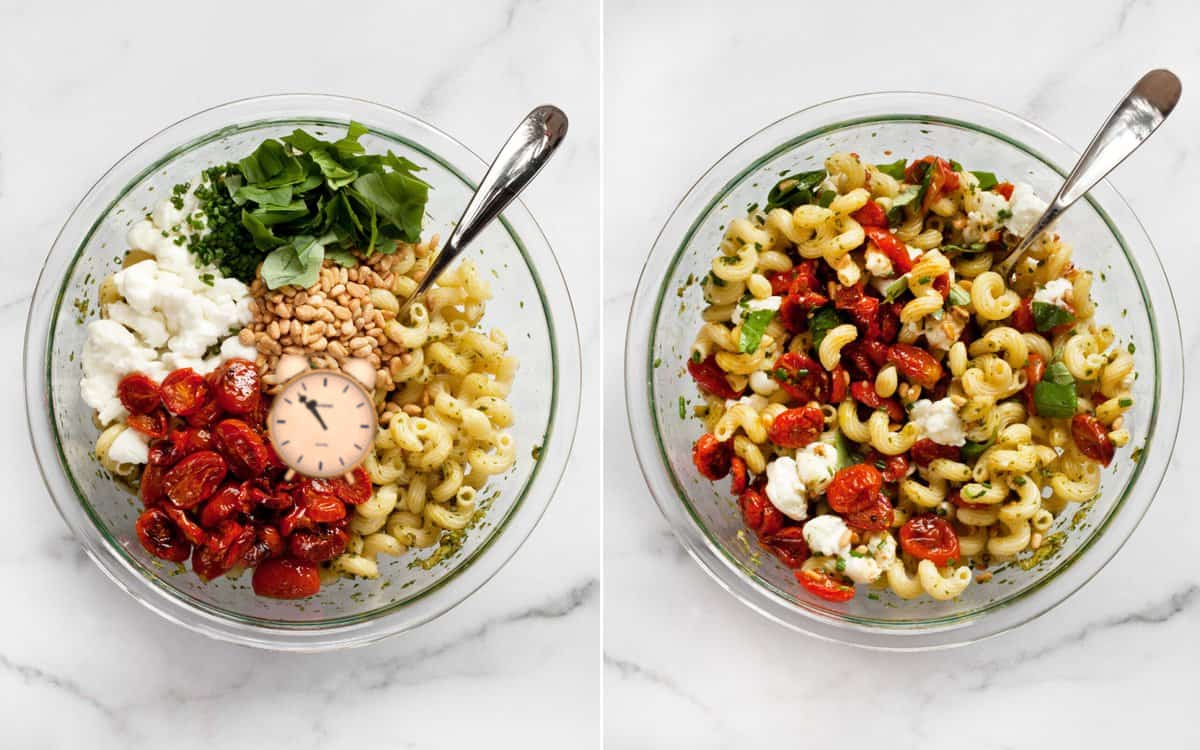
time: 10:53
